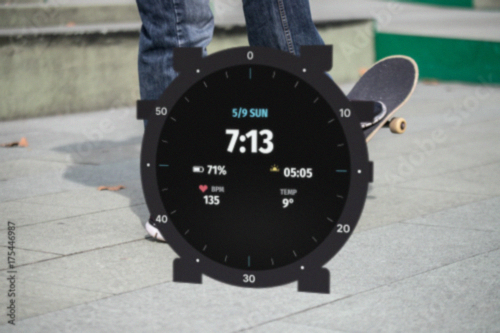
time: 7:13
